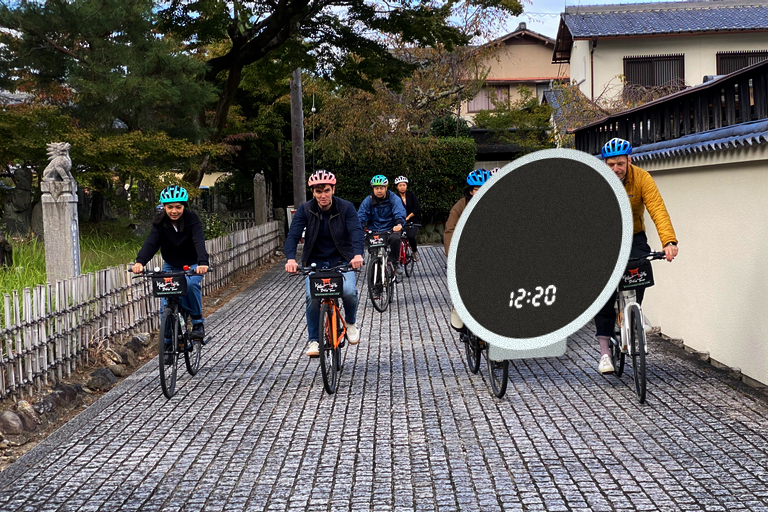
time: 12:20
